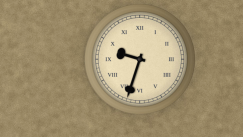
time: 9:33
